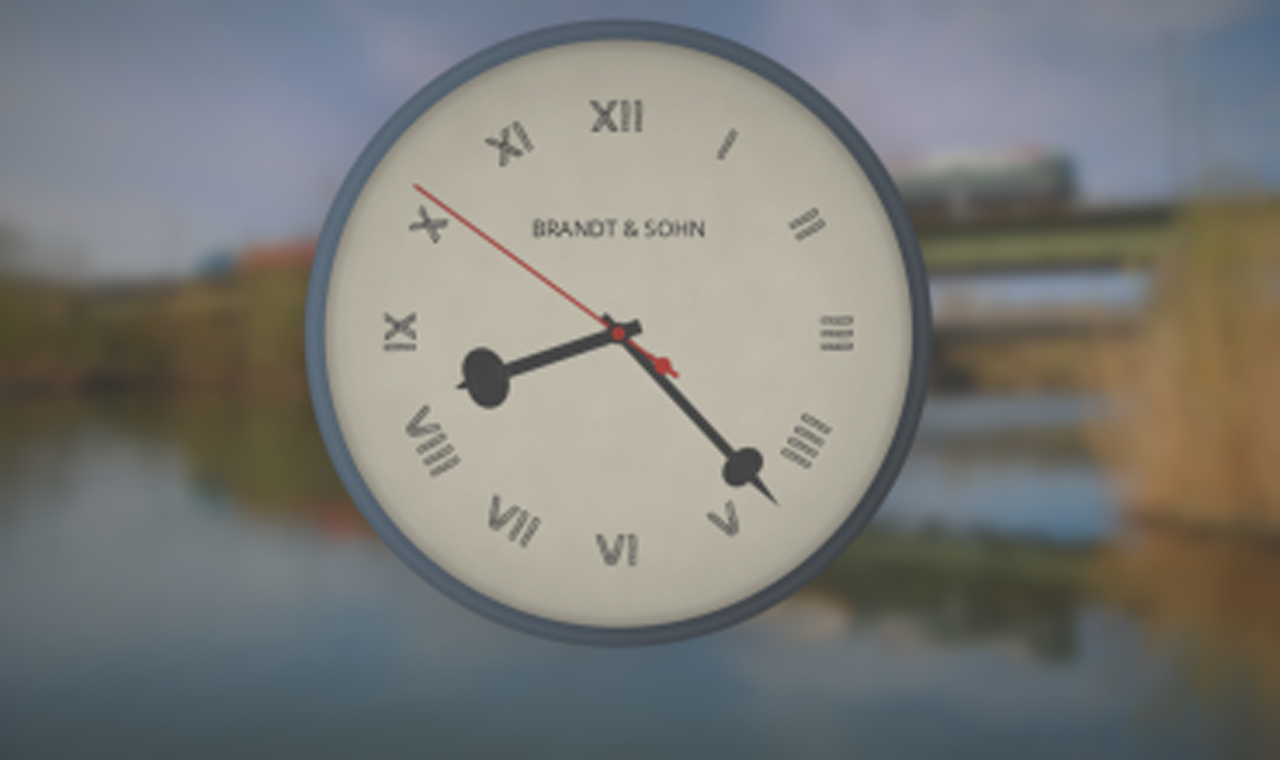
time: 8:22:51
